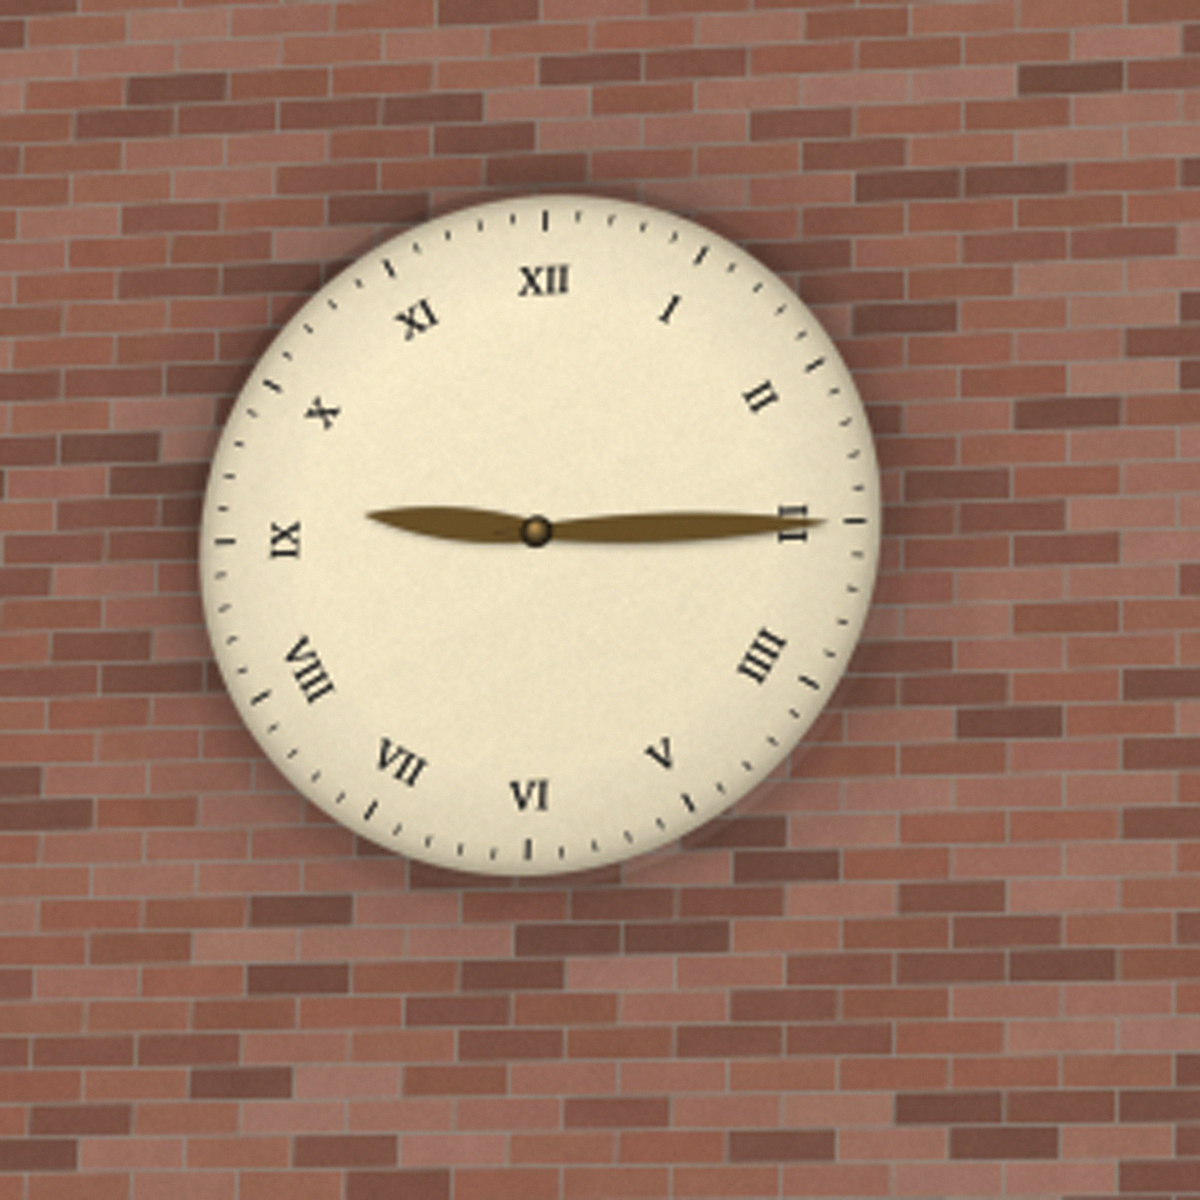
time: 9:15
